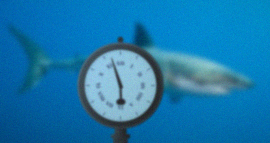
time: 5:57
